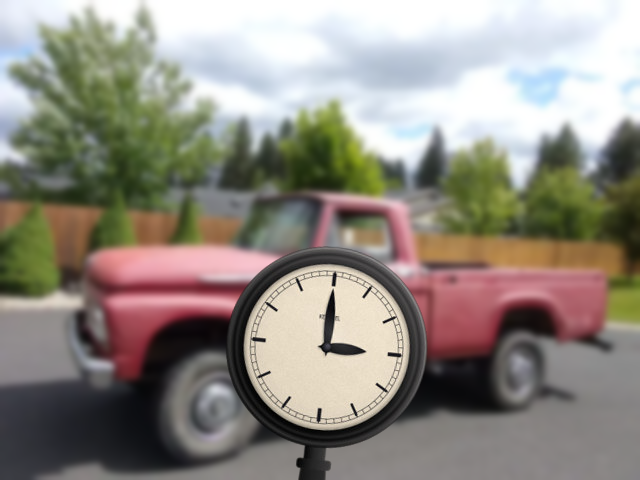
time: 3:00
